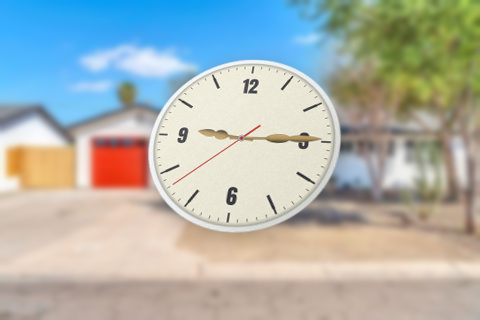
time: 9:14:38
